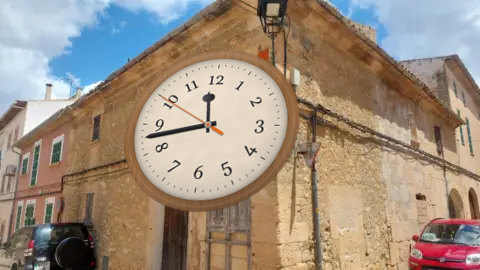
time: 11:42:50
